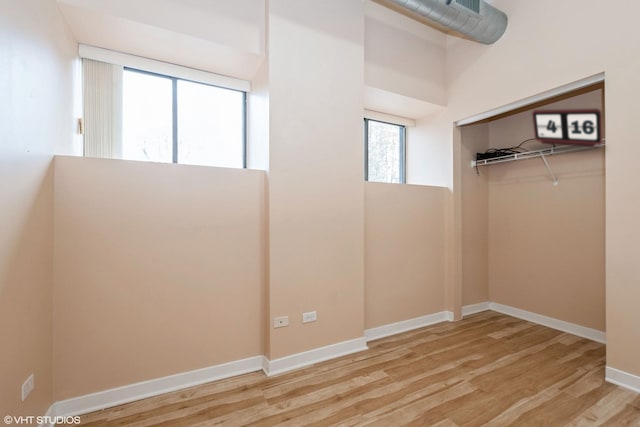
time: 4:16
